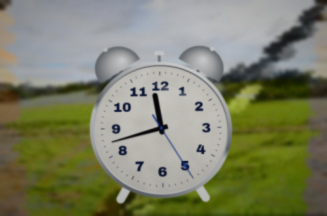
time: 11:42:25
